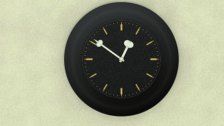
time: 12:51
